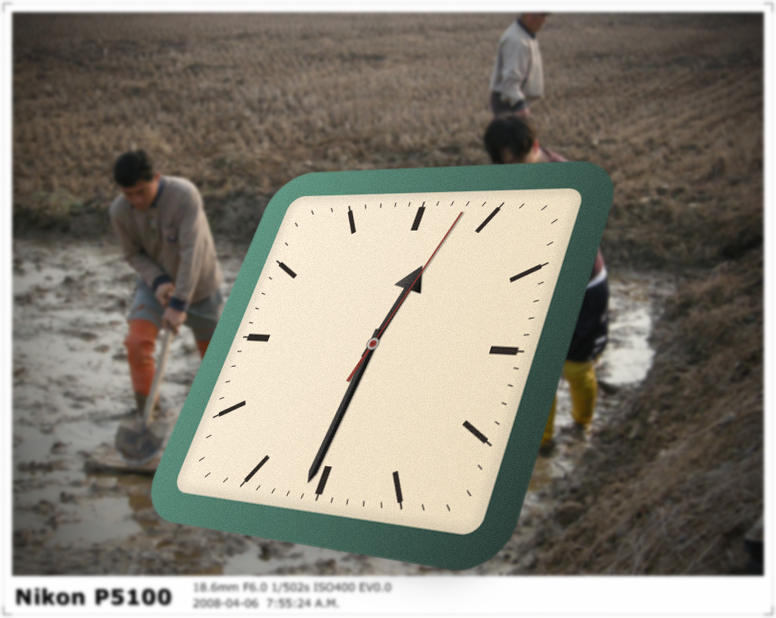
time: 12:31:03
